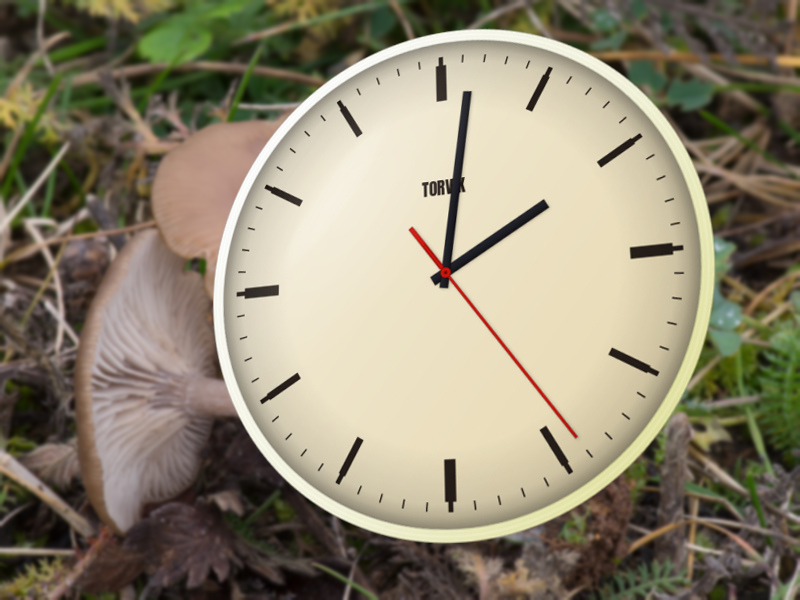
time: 2:01:24
